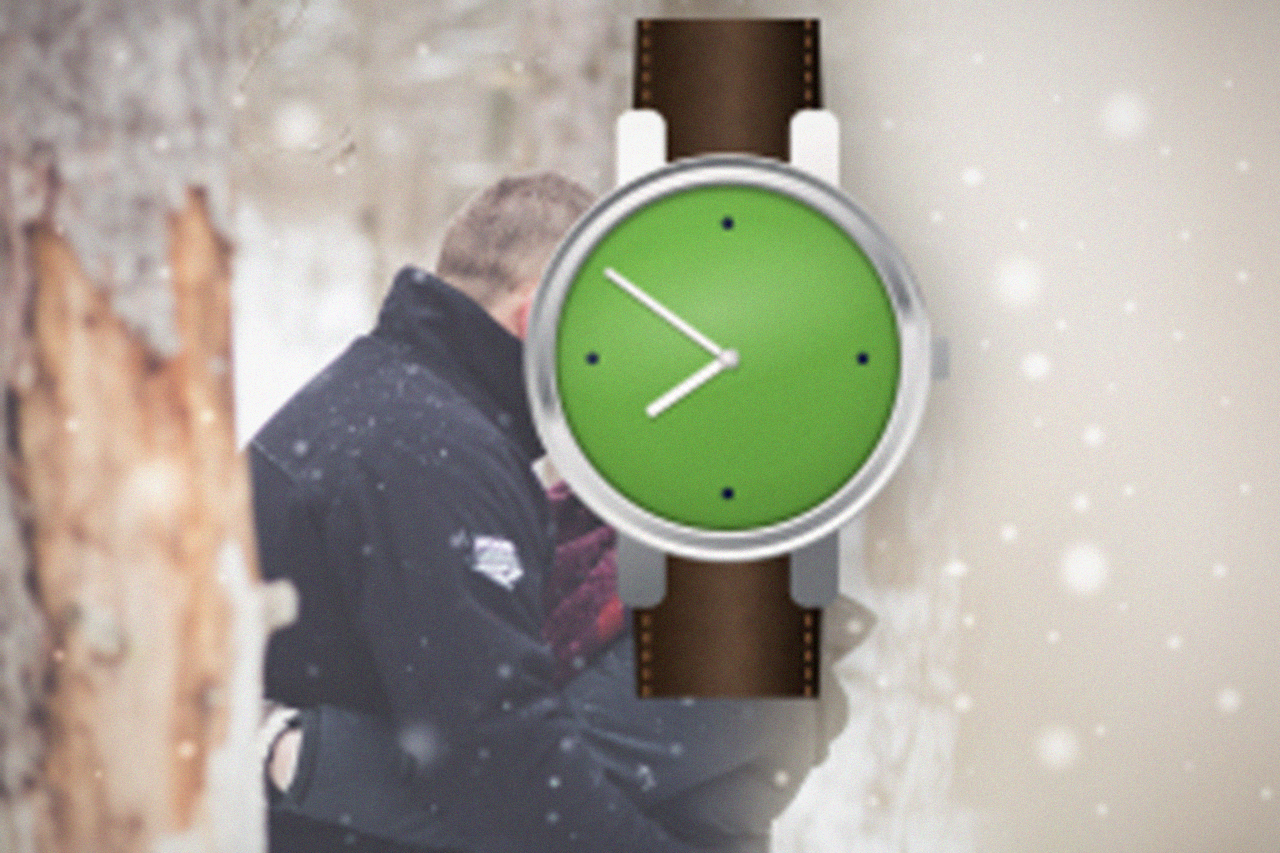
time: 7:51
